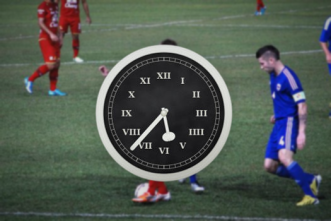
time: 5:37
